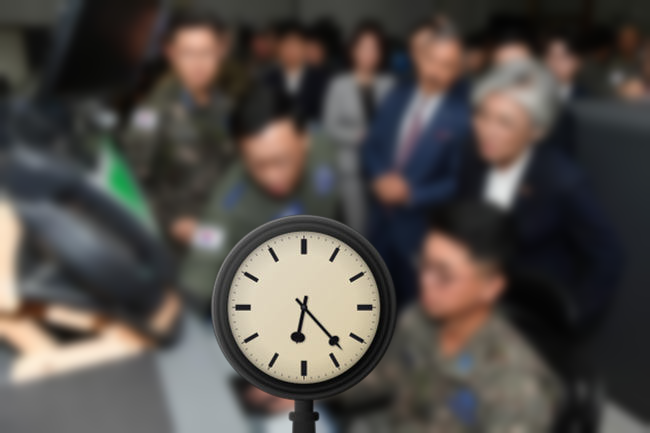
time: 6:23
